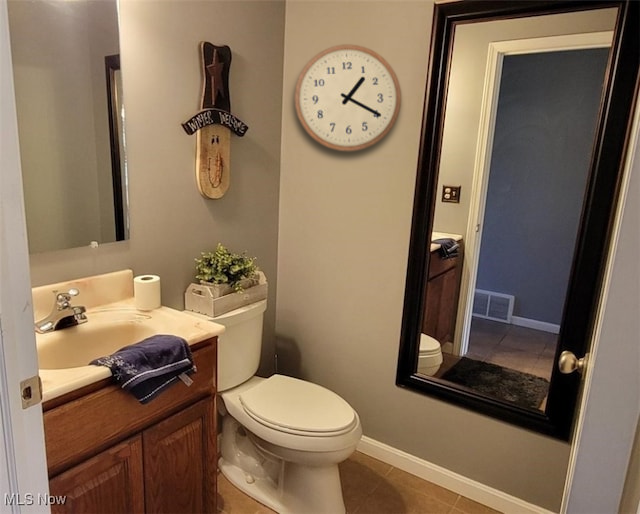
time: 1:20
